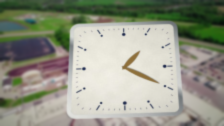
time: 1:20
